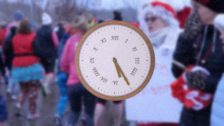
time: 5:25
